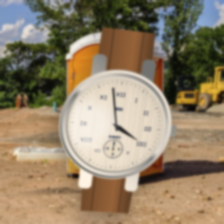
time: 3:58
